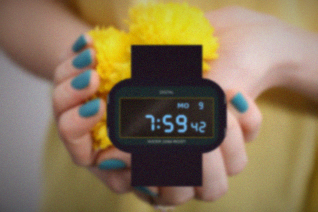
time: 7:59:42
